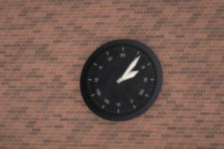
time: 2:06
